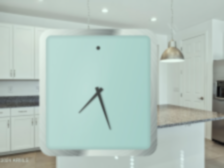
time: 7:27
